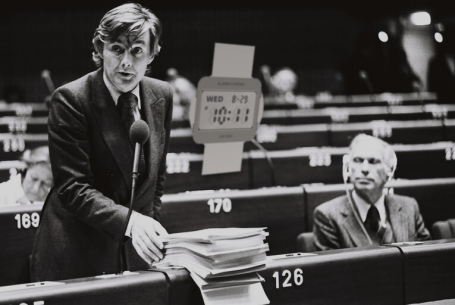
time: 10:11
